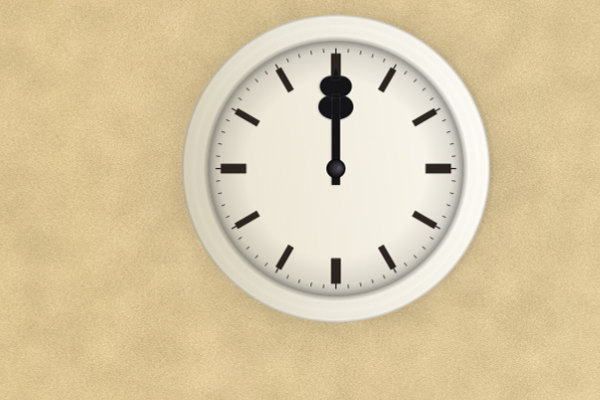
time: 12:00
